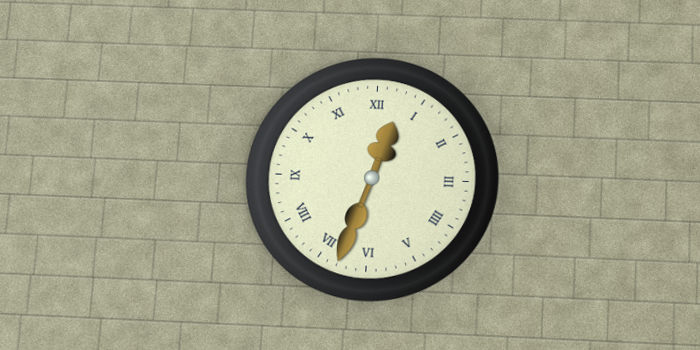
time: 12:33
